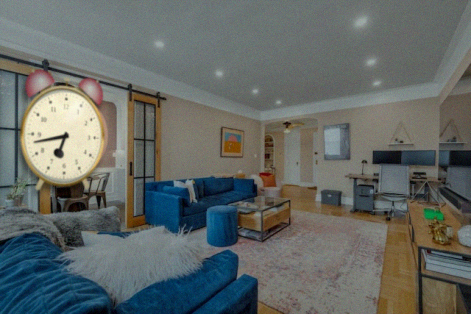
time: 6:43
